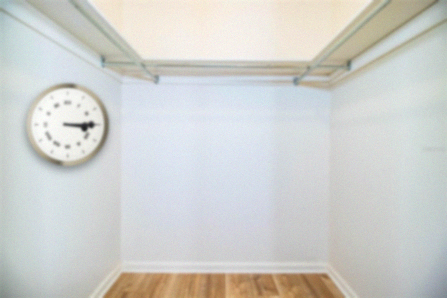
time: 3:15
